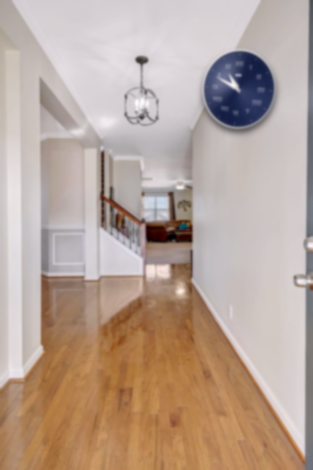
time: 10:49
